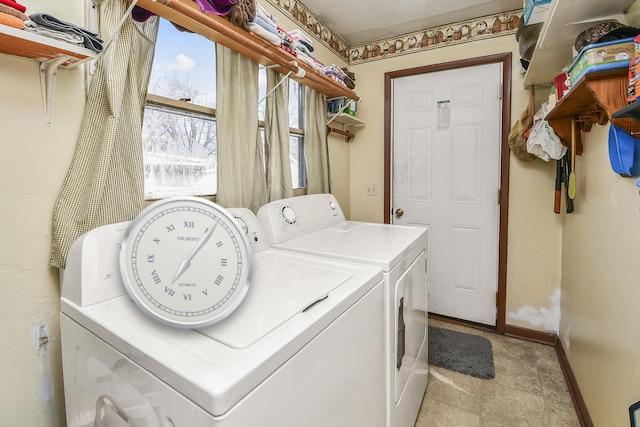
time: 7:06
